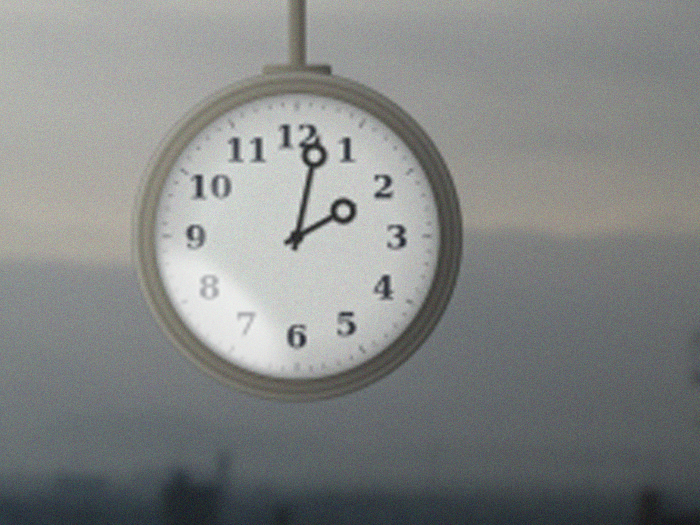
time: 2:02
